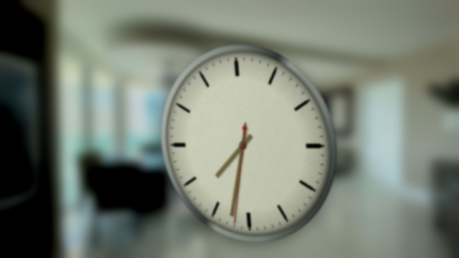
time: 7:32:32
